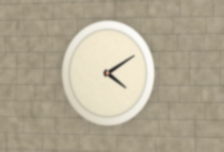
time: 4:10
